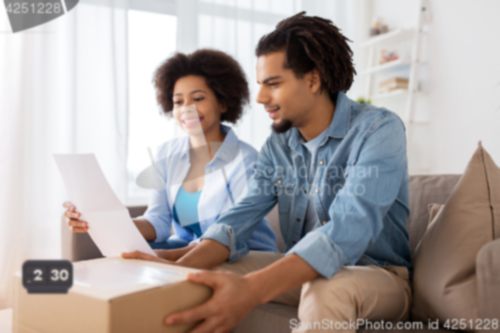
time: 2:30
